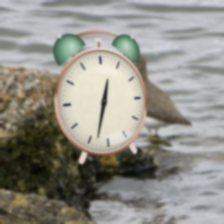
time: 12:33
